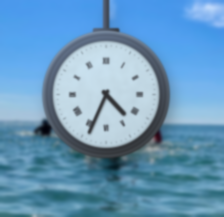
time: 4:34
